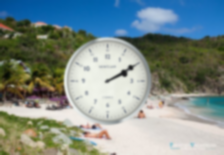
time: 2:10
